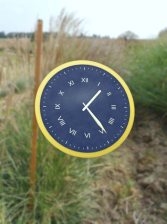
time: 1:24
